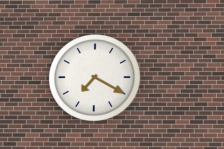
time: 7:20
